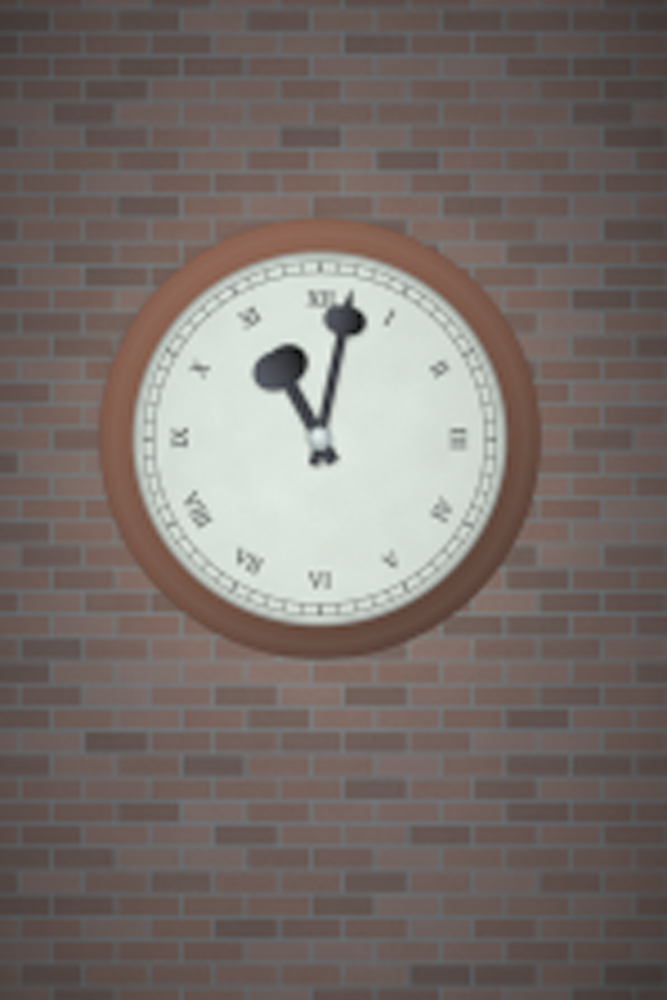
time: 11:02
